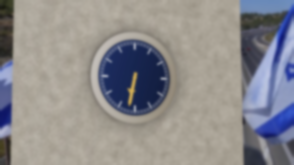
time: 6:32
